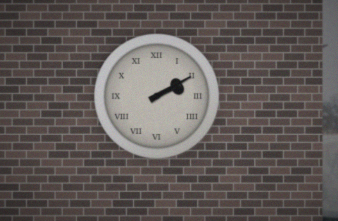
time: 2:10
